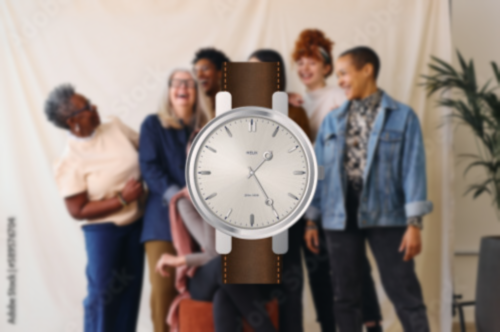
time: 1:25
